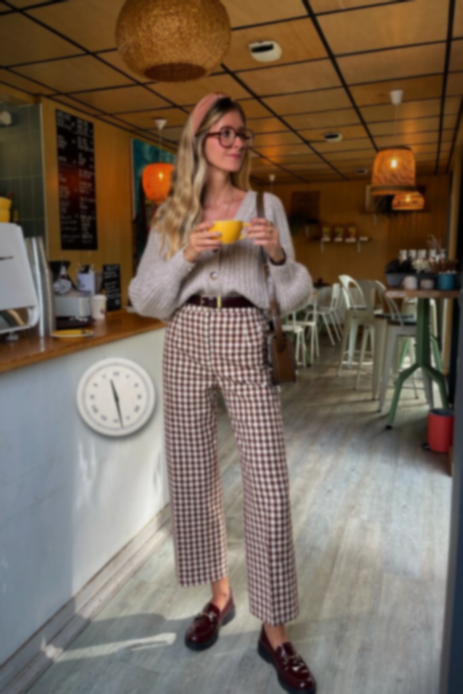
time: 11:28
